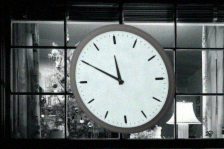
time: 11:50
